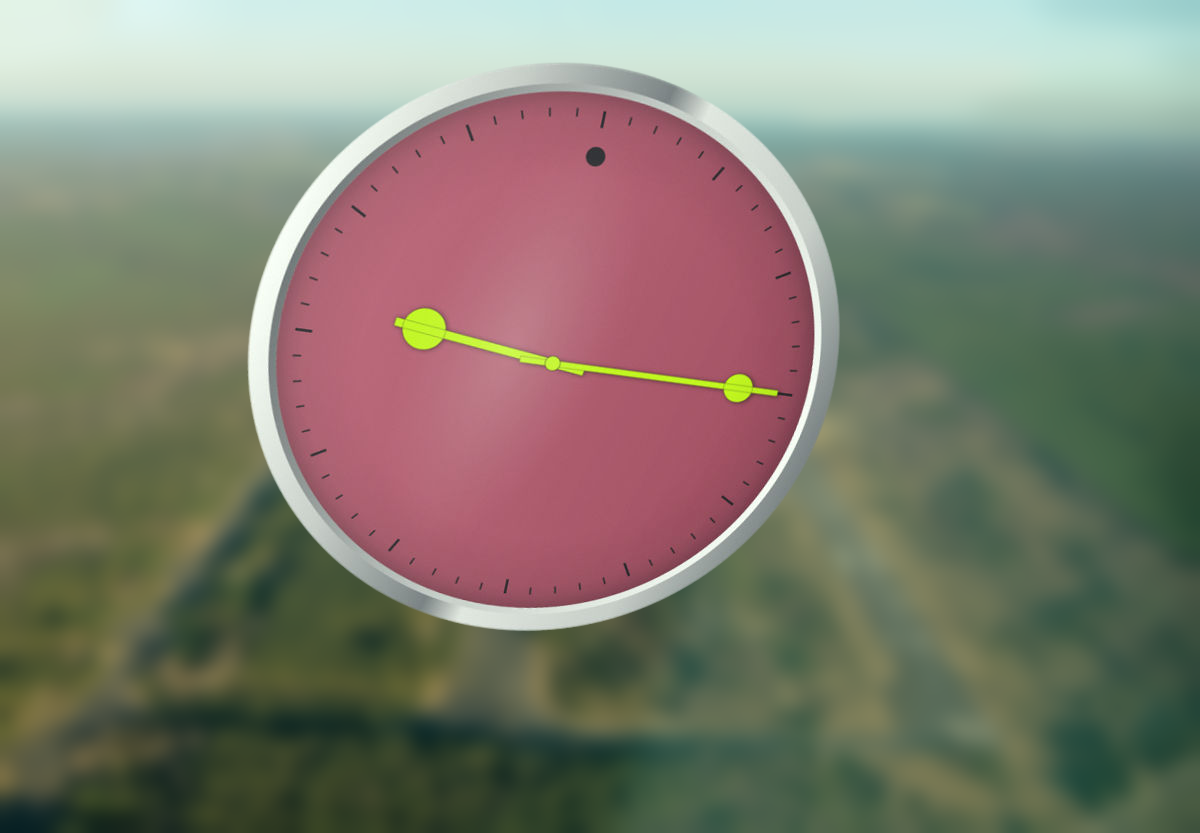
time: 9:15
